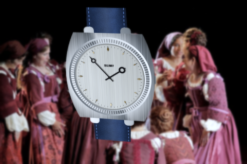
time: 1:53
